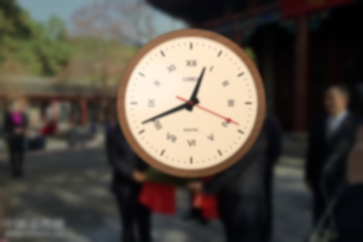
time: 12:41:19
